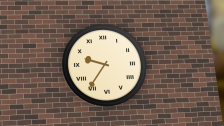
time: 9:36
